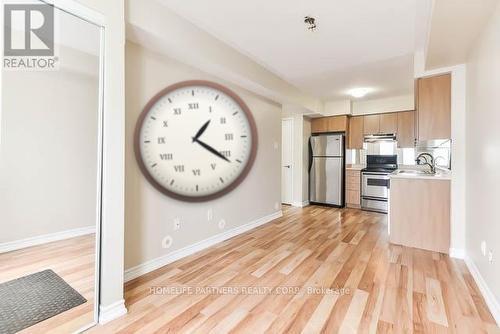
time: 1:21
